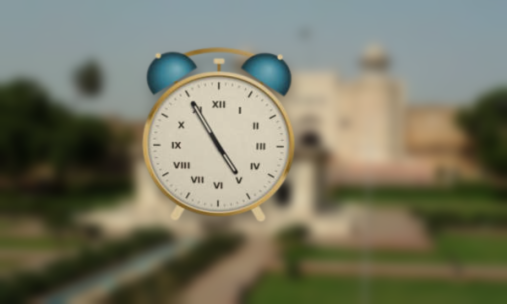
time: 4:55
